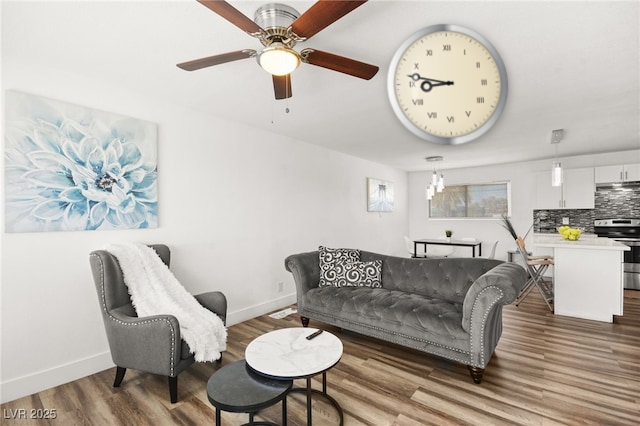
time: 8:47
